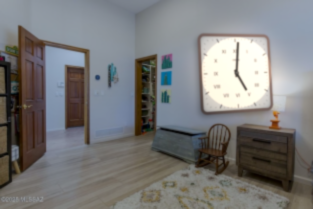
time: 5:01
